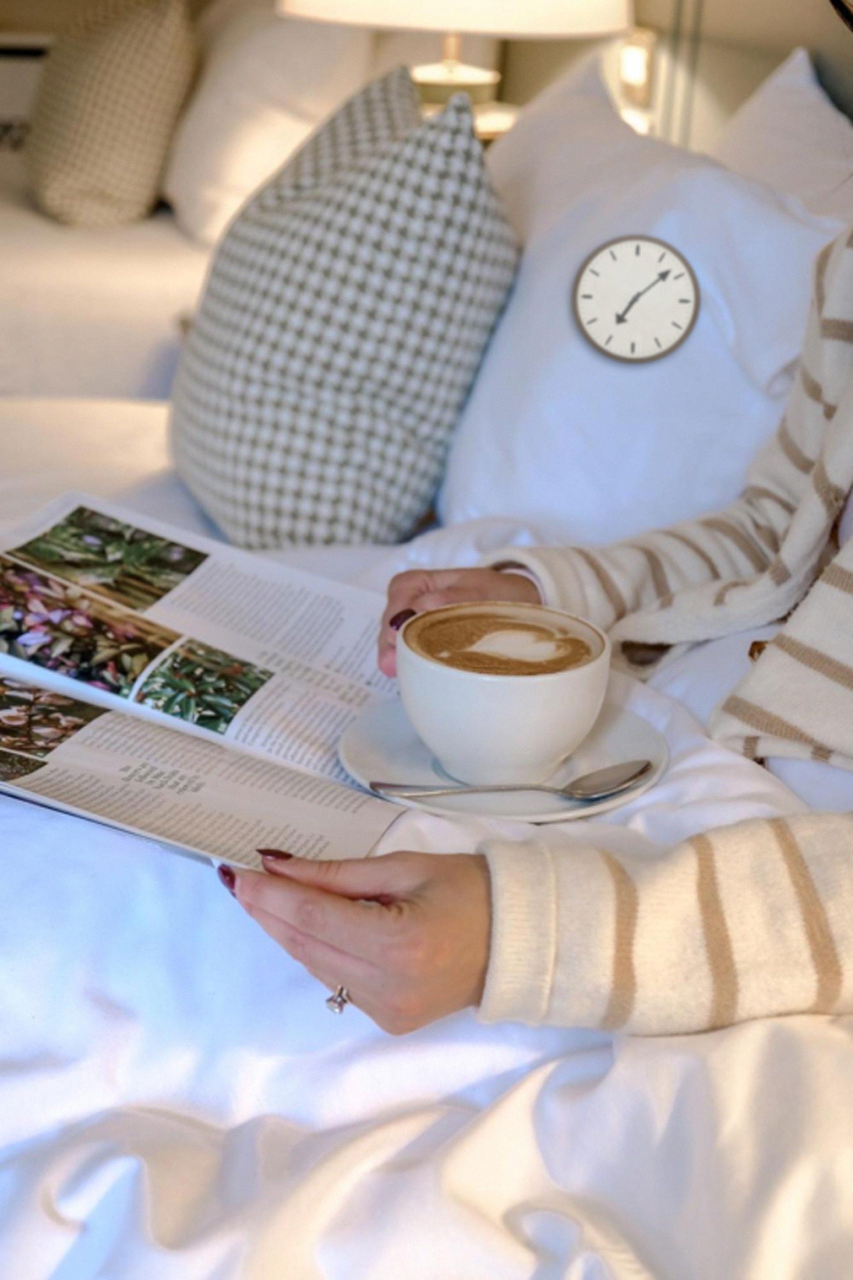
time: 7:08
